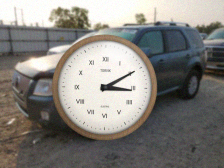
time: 3:10
